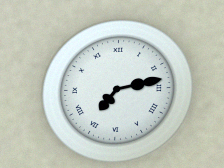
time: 7:13
